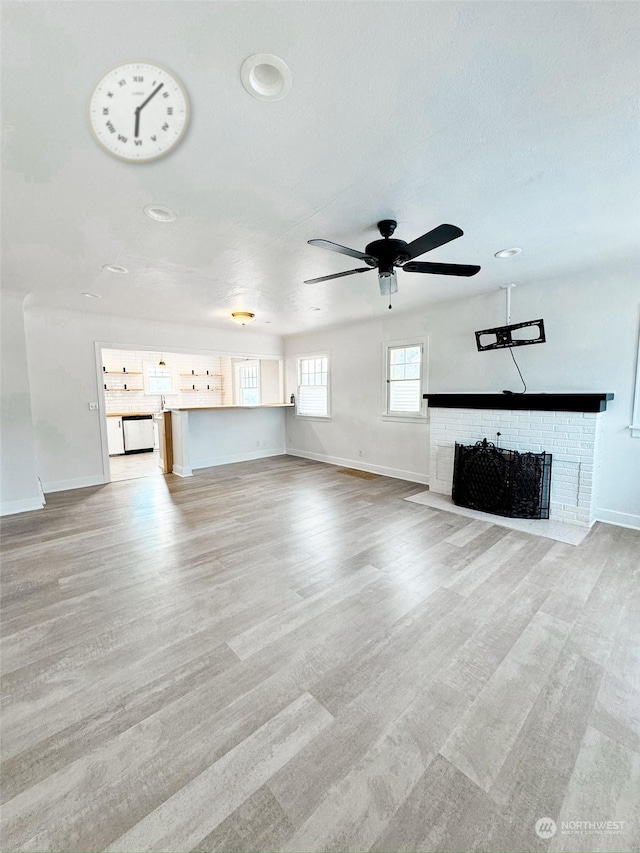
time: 6:07
